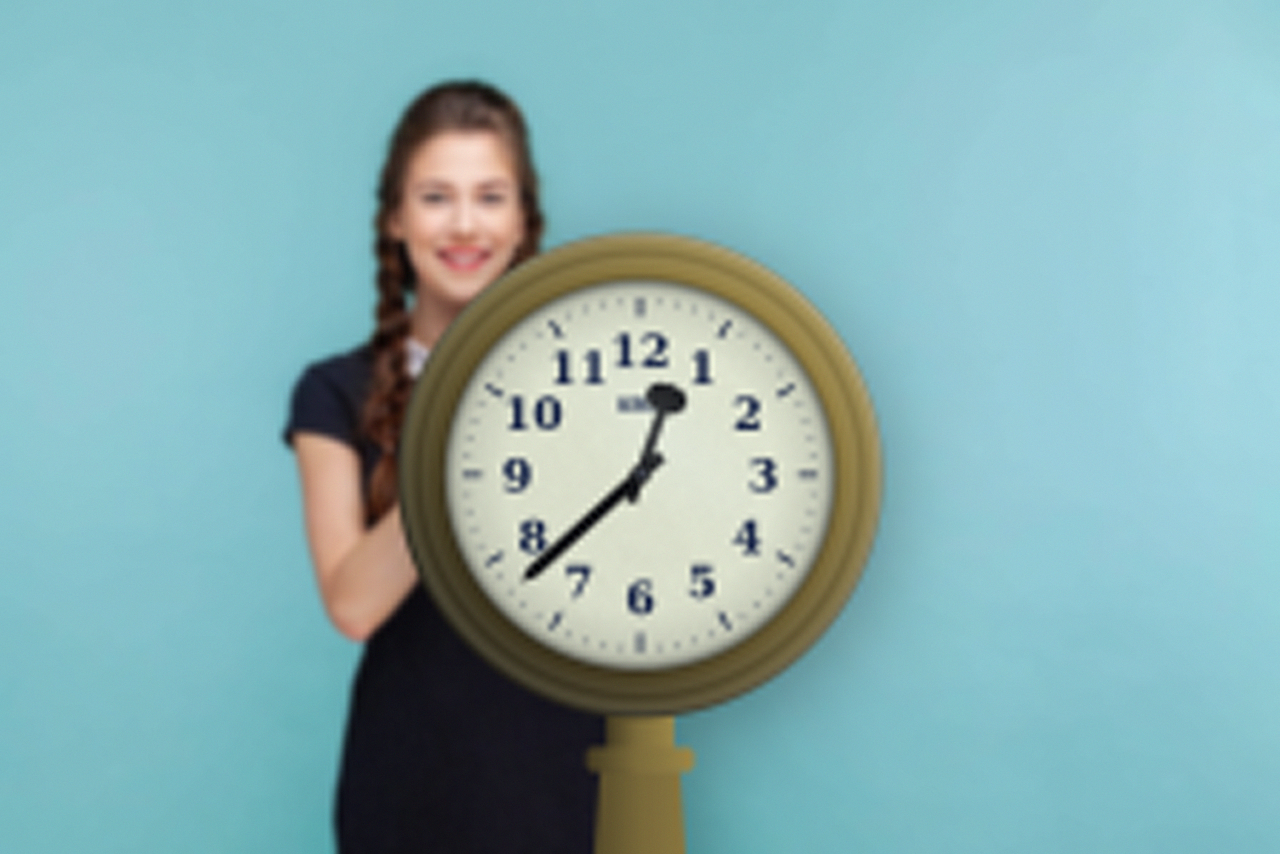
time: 12:38
